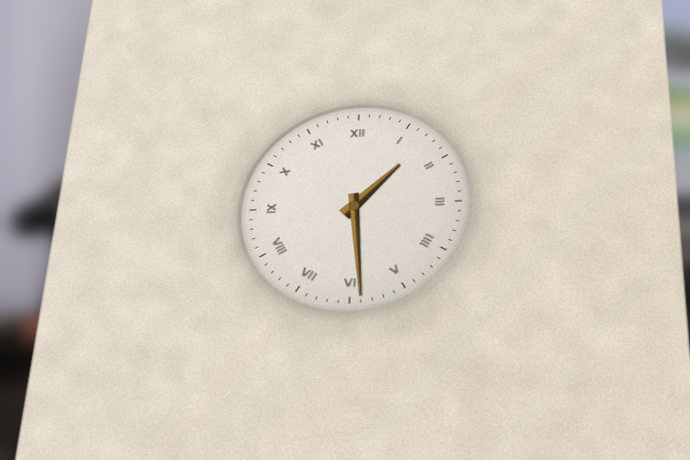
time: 1:29
